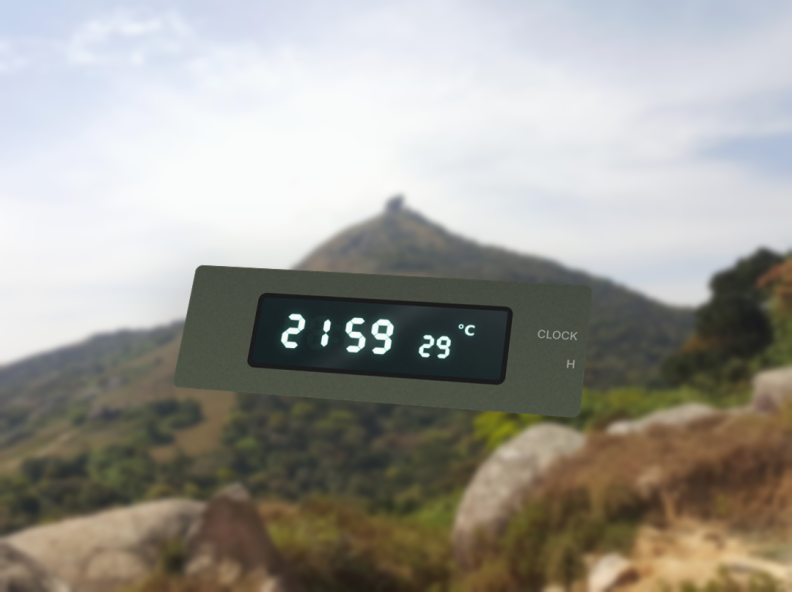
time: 21:59
